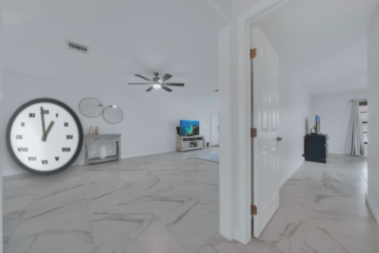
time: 12:59
